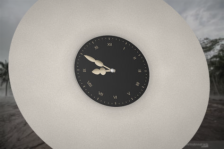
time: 8:50
